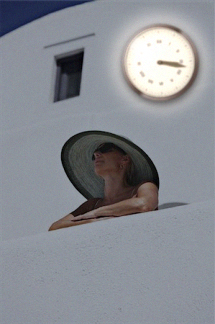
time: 3:17
